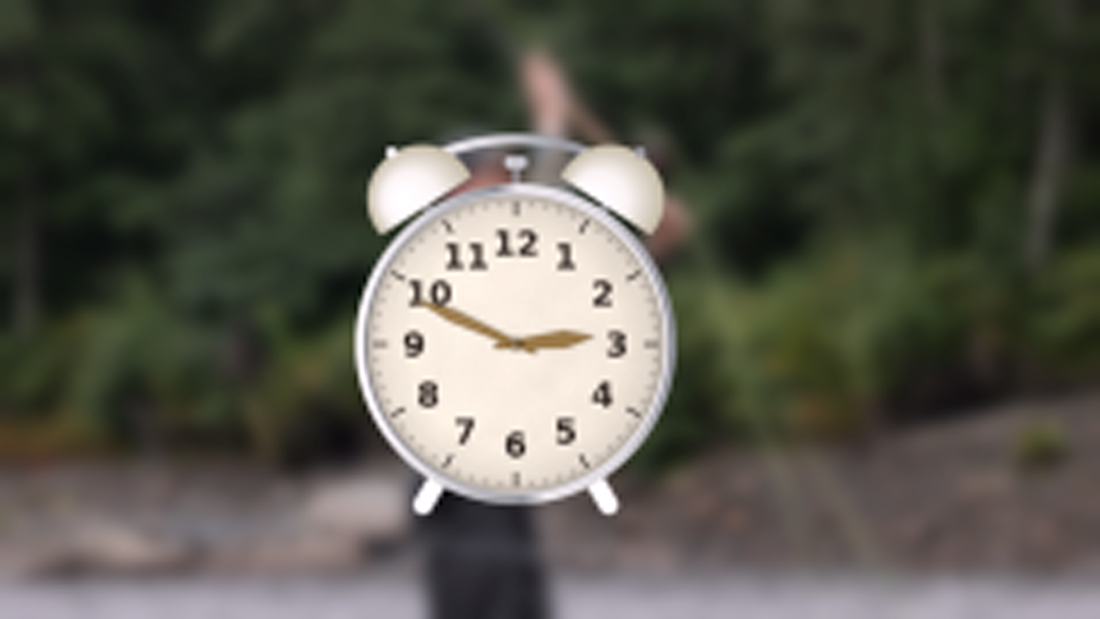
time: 2:49
